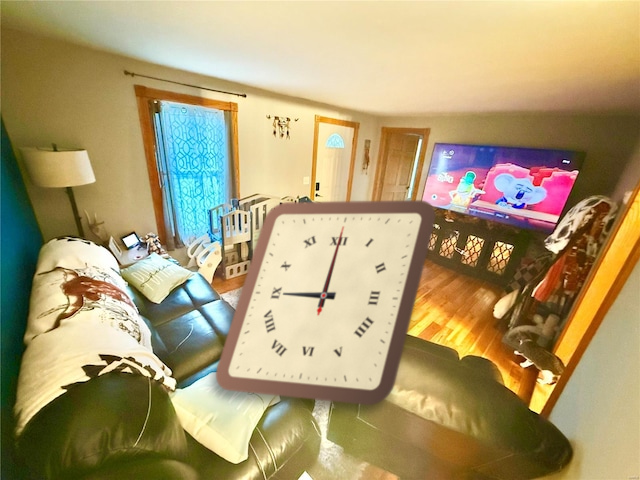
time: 9:00:00
